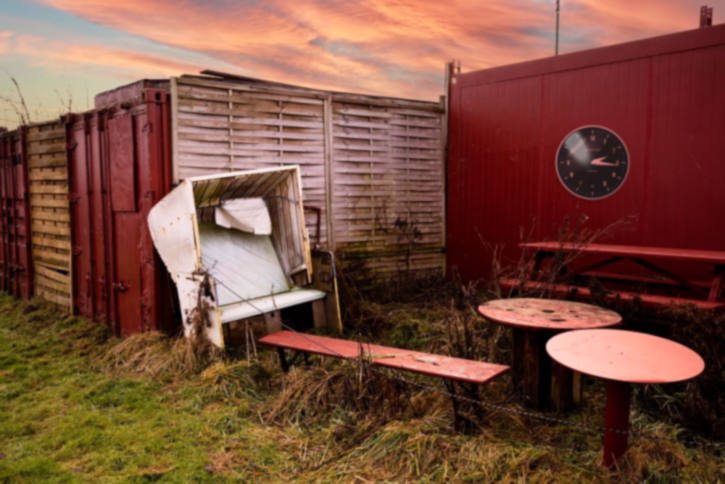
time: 2:16
